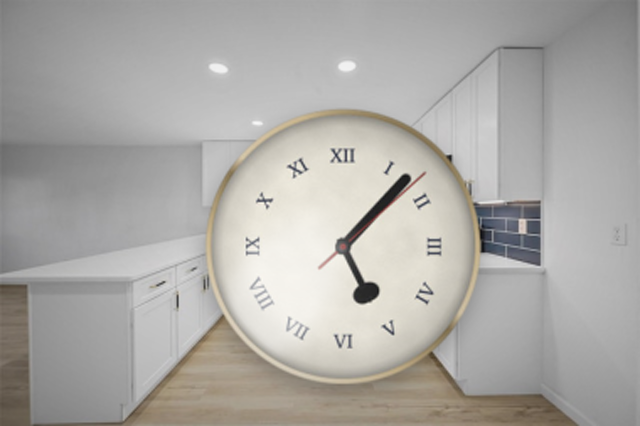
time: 5:07:08
